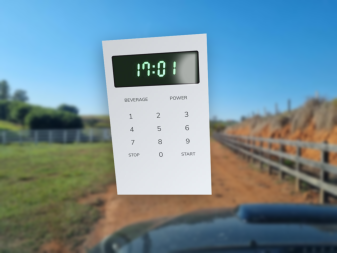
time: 17:01
